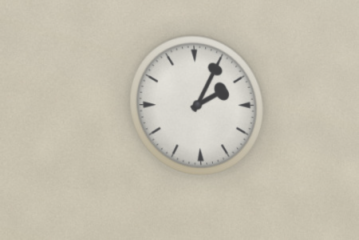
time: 2:05
